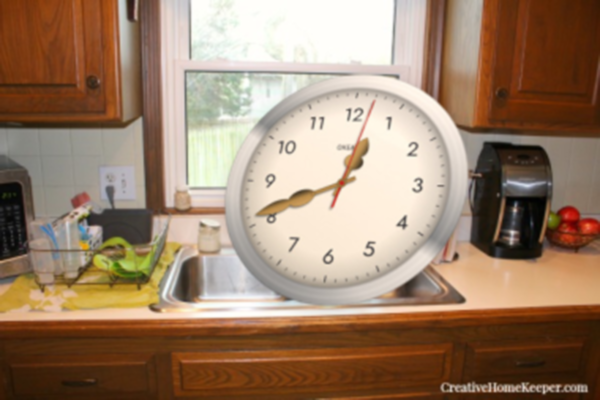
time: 12:41:02
